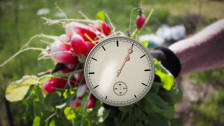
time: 1:05
